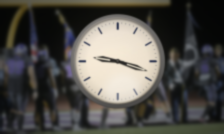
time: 9:18
